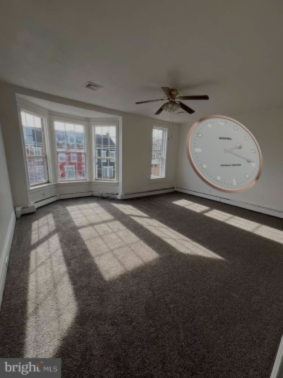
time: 2:19
